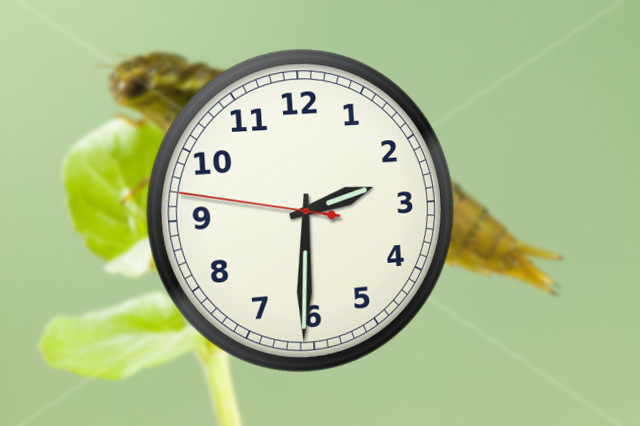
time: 2:30:47
